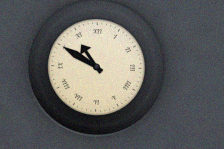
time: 10:50
